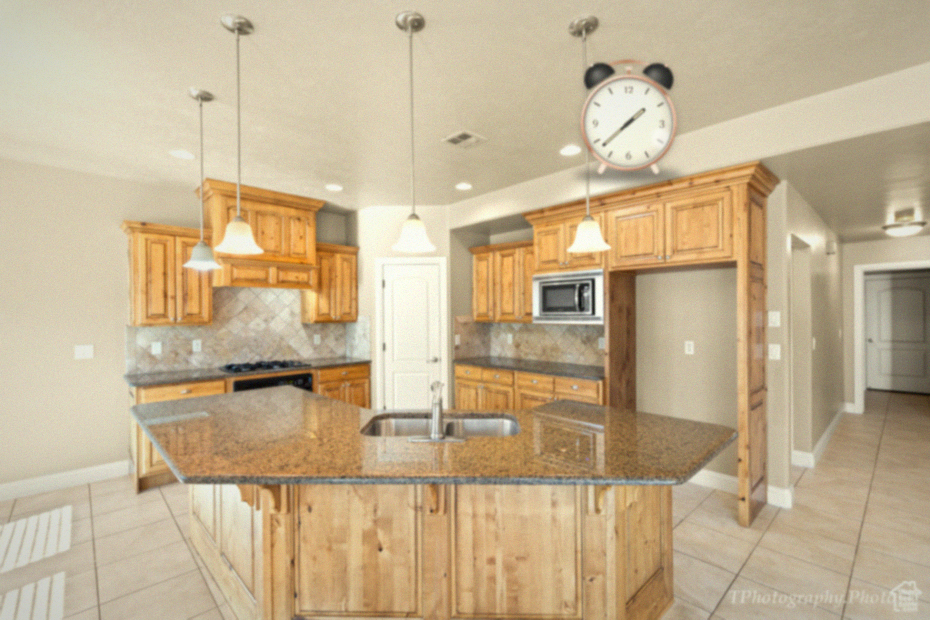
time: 1:38
